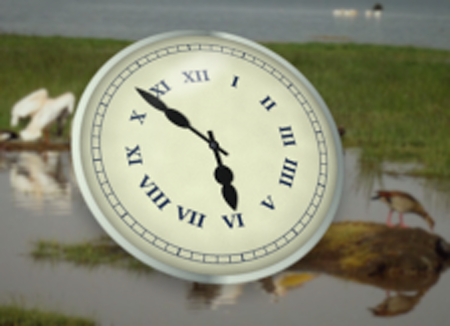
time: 5:53
